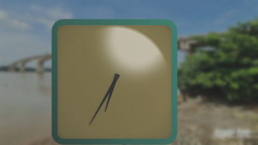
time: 6:35
